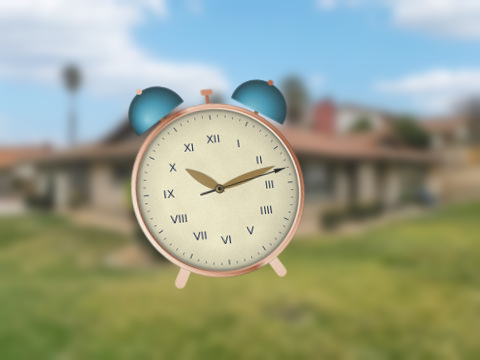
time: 10:12:13
